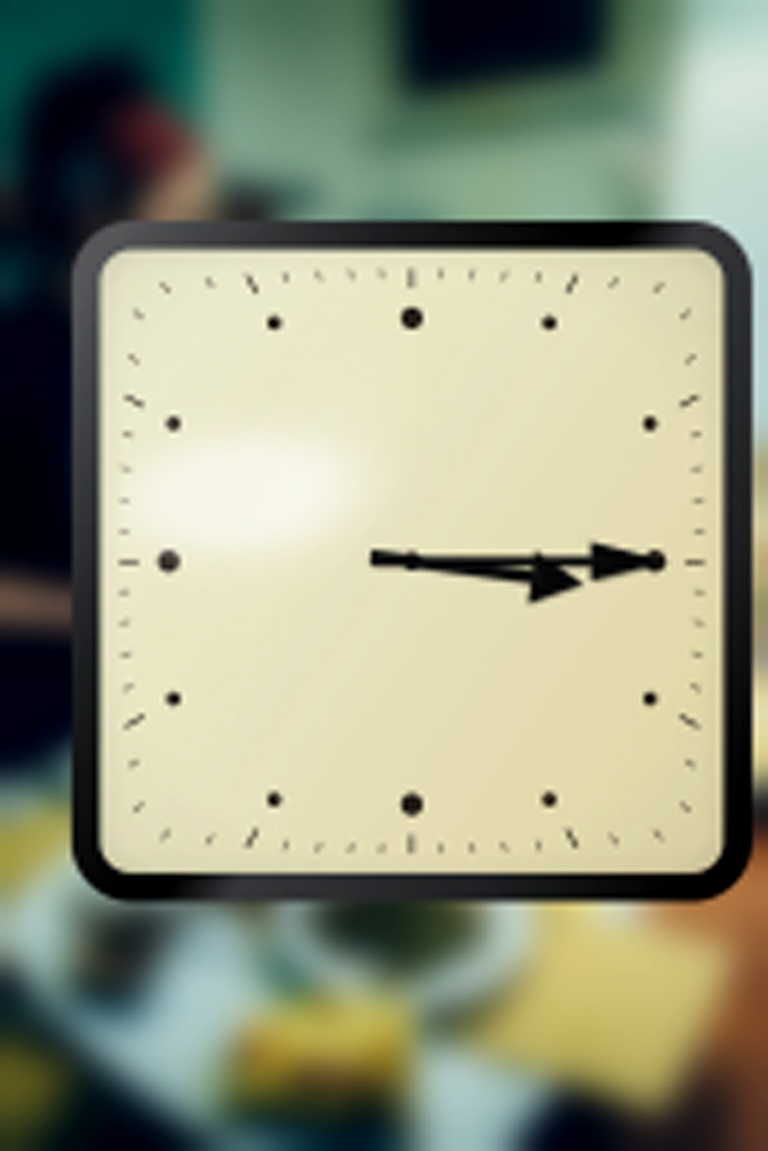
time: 3:15
